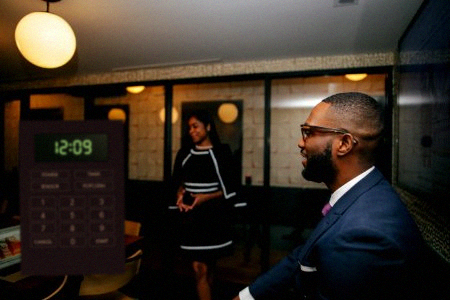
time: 12:09
